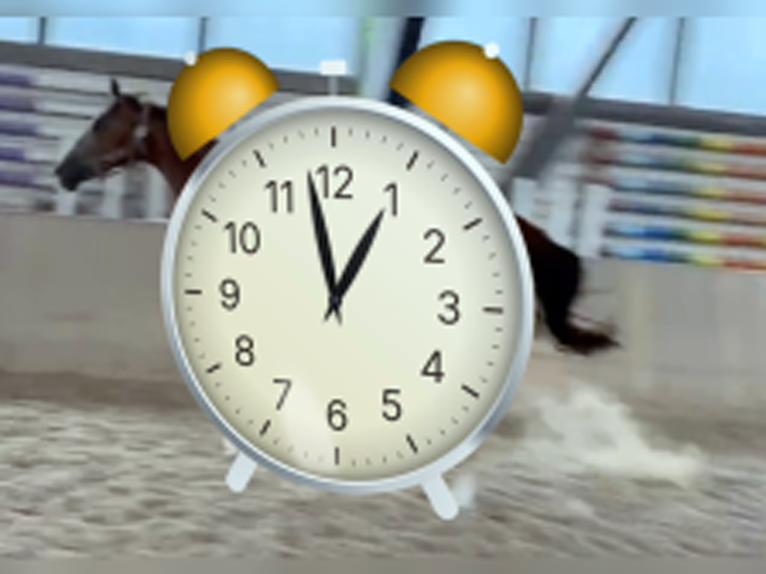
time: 12:58
